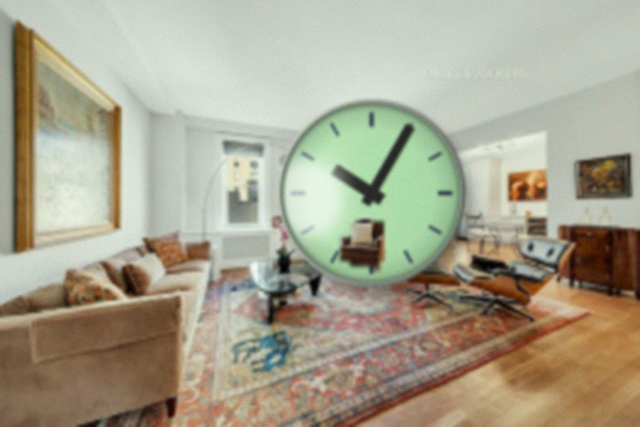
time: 10:05
